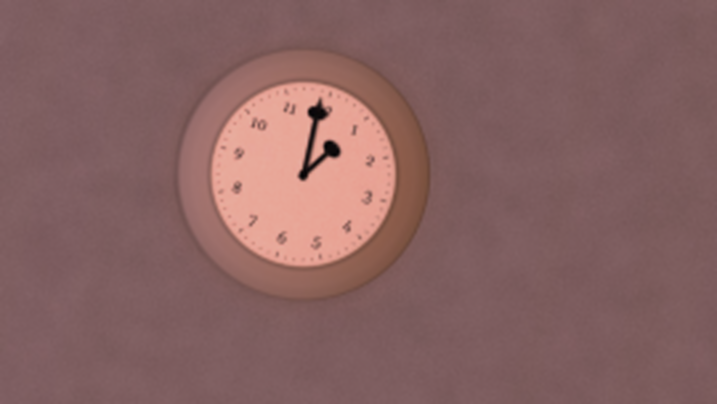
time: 12:59
